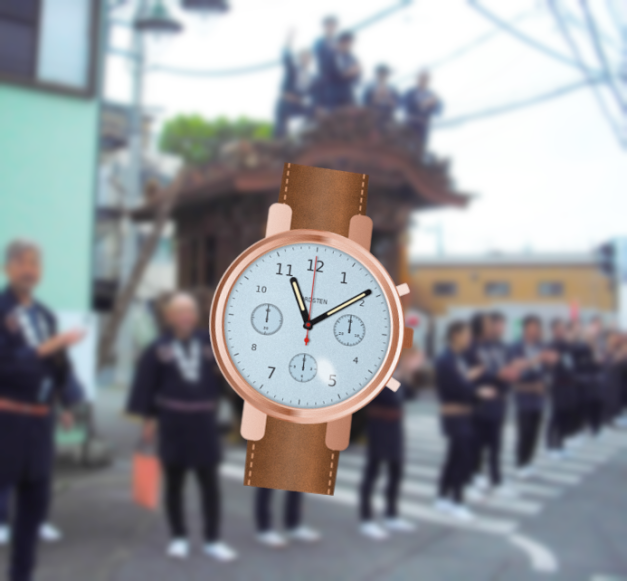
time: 11:09
